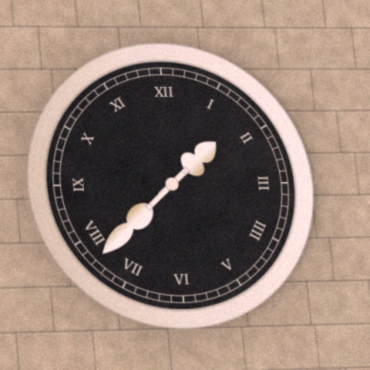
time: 1:38
